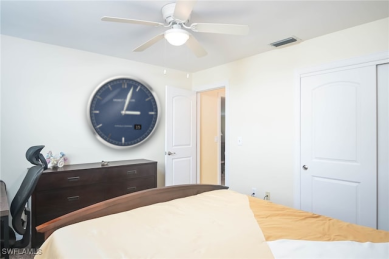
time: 3:03
